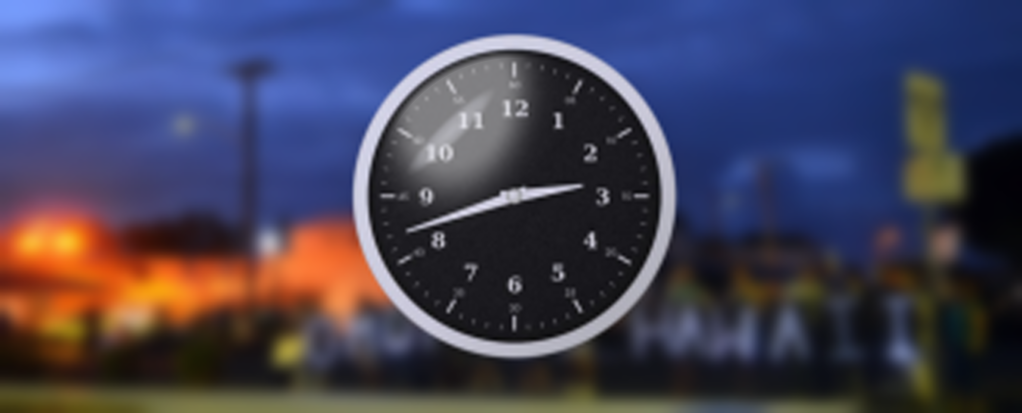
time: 2:42
